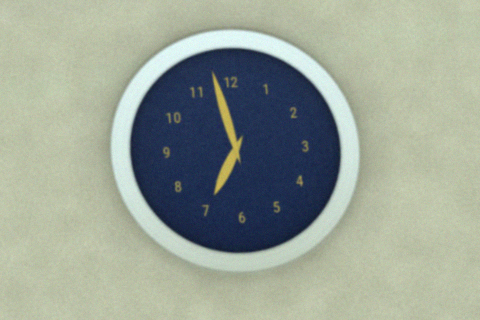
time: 6:58
